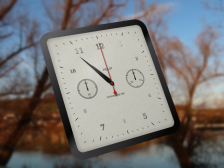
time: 10:54
